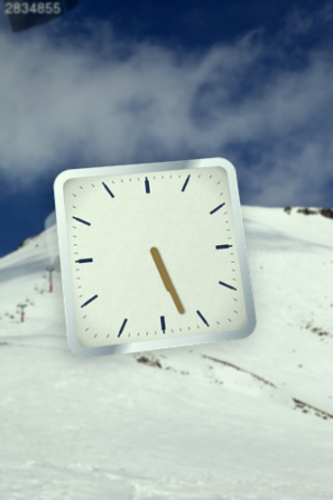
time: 5:27
